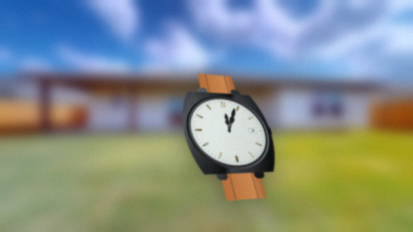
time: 12:04
